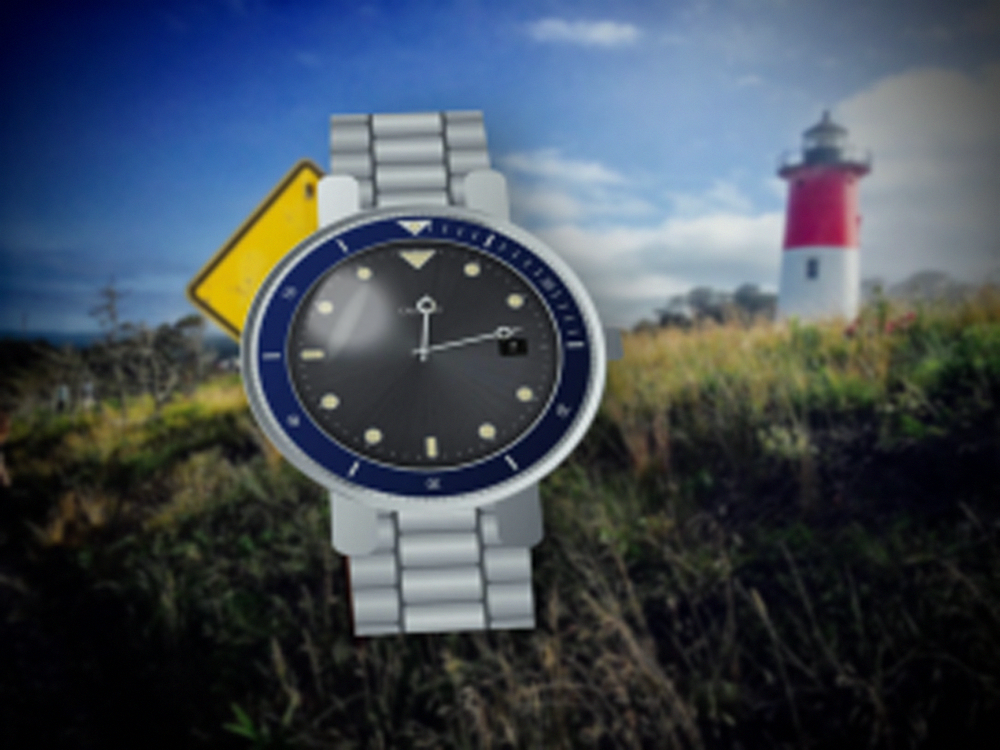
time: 12:13
